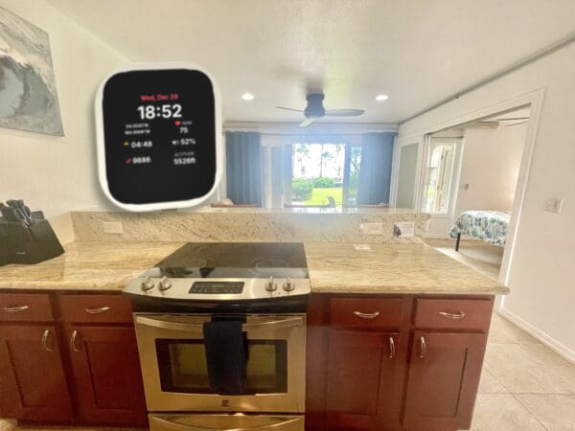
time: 18:52
